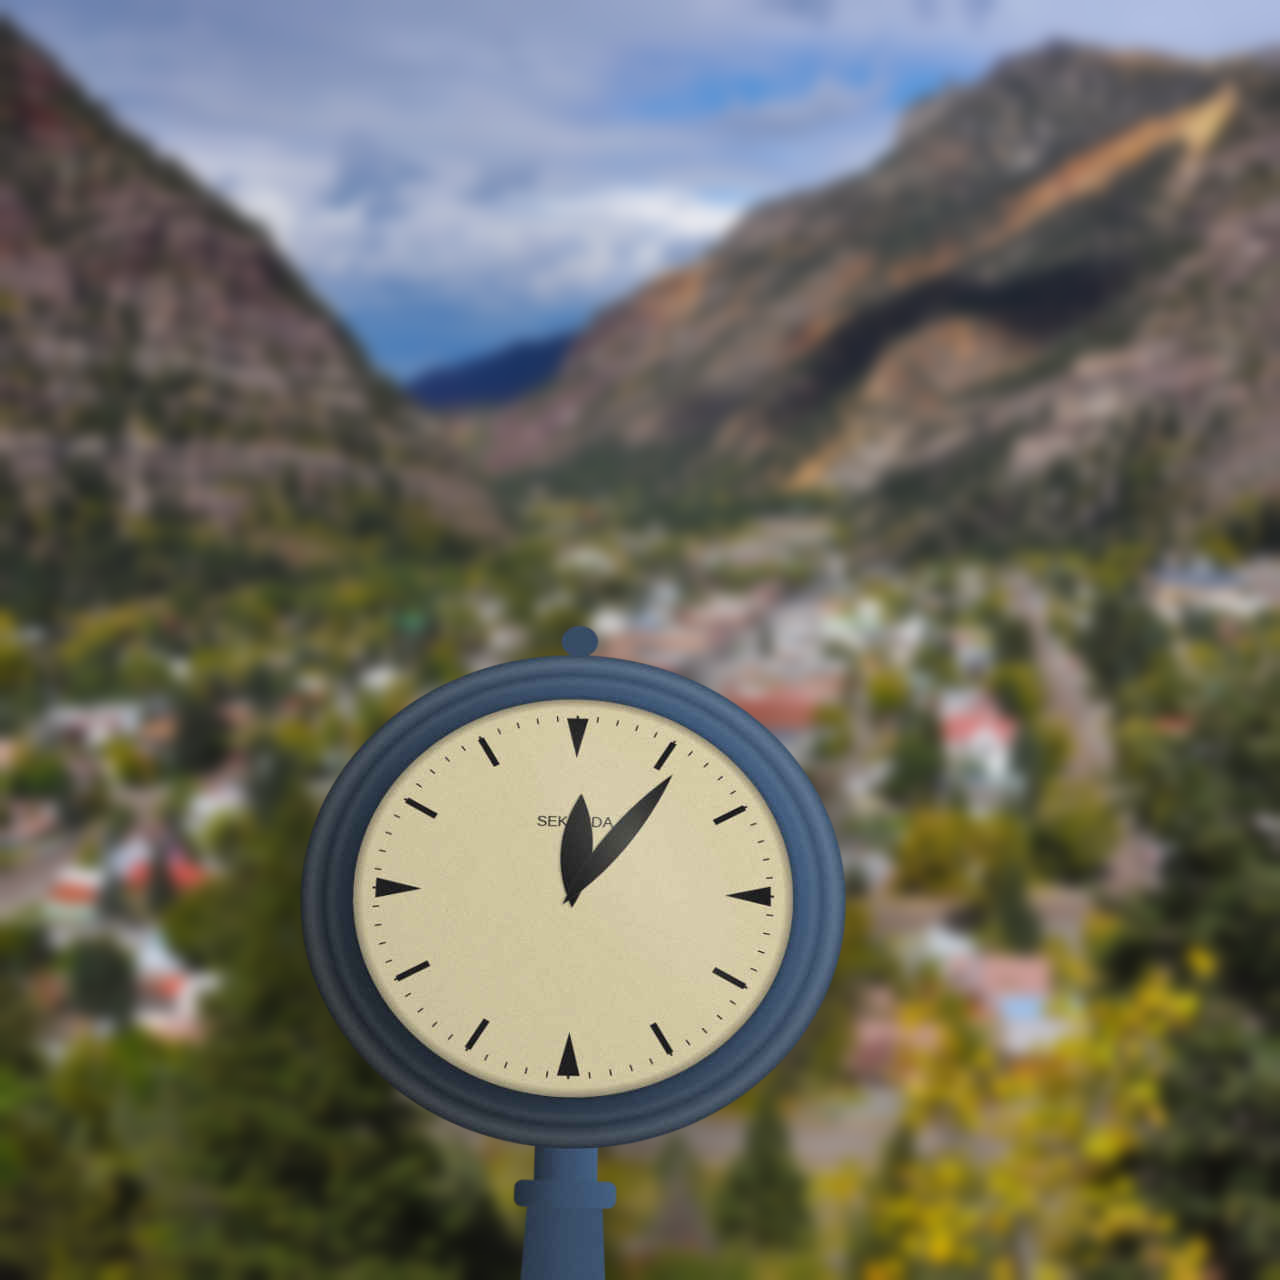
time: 12:06
